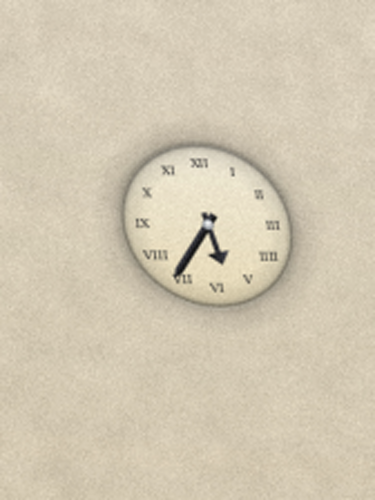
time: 5:36
